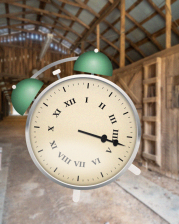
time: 4:22
